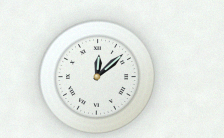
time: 12:08
